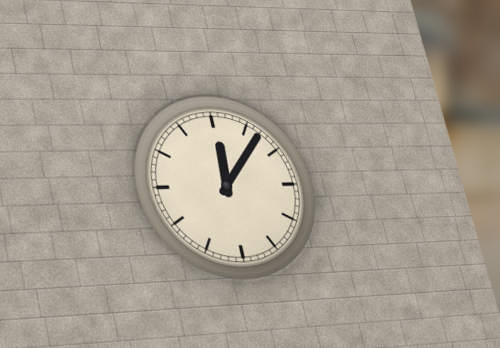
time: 12:07
